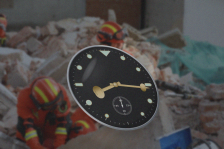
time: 8:16
